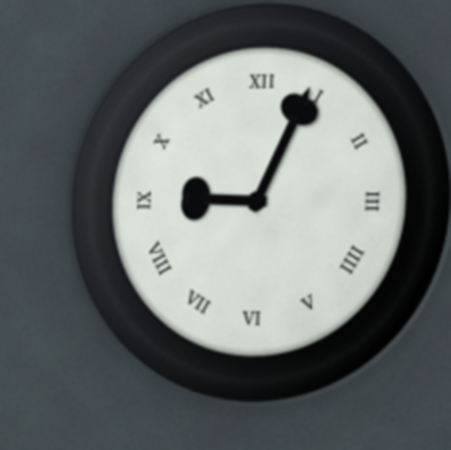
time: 9:04
